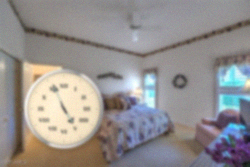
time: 4:56
